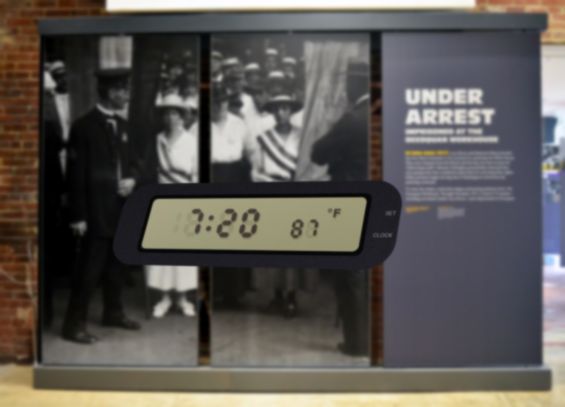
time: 7:20
